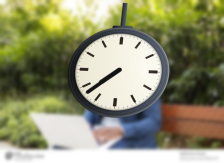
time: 7:38
